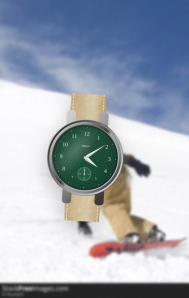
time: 4:09
